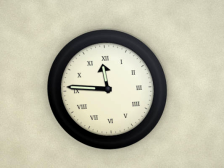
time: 11:46
